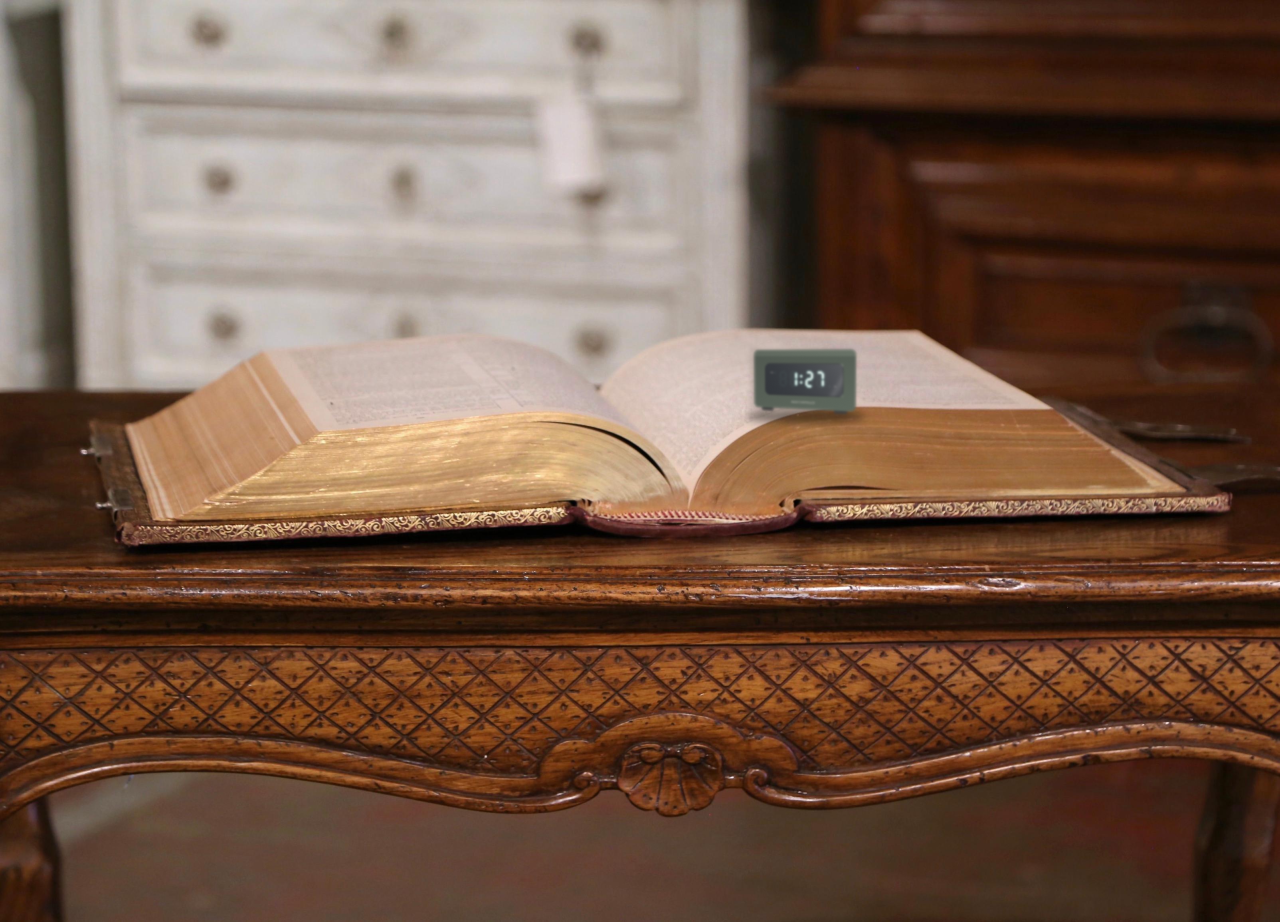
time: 1:27
